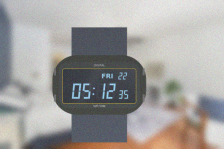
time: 5:12:35
